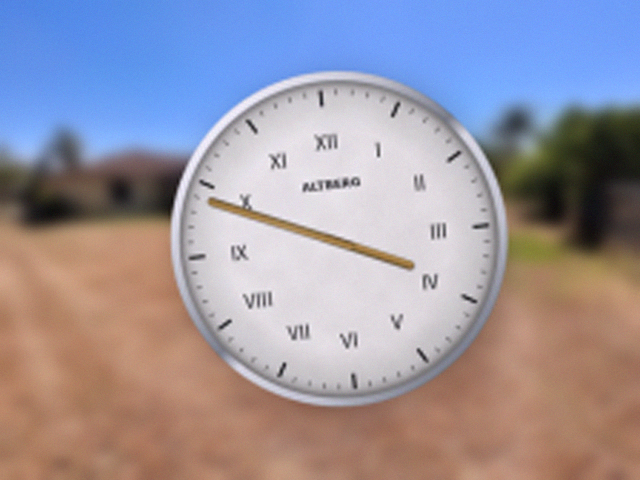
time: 3:49
